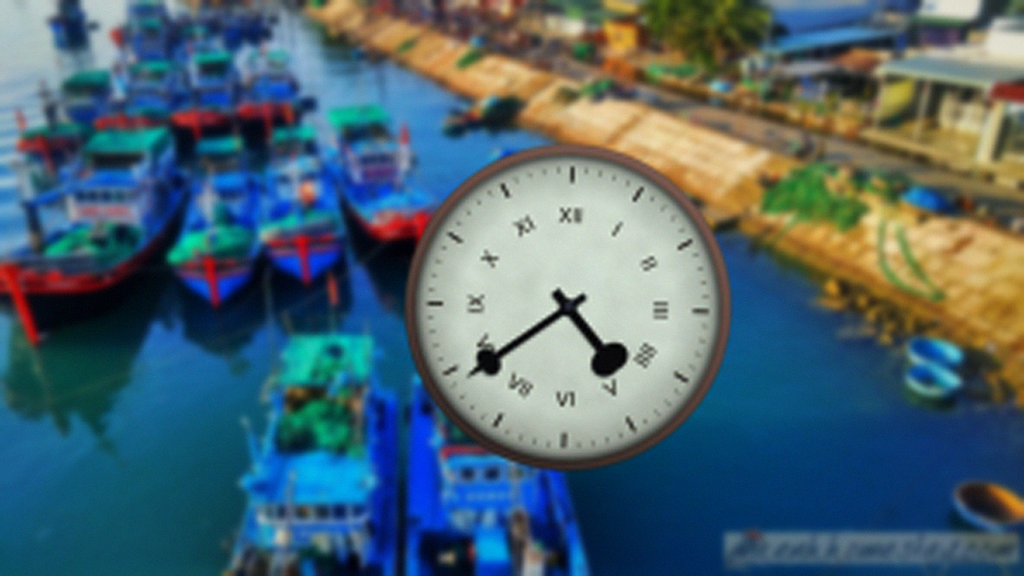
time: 4:39
